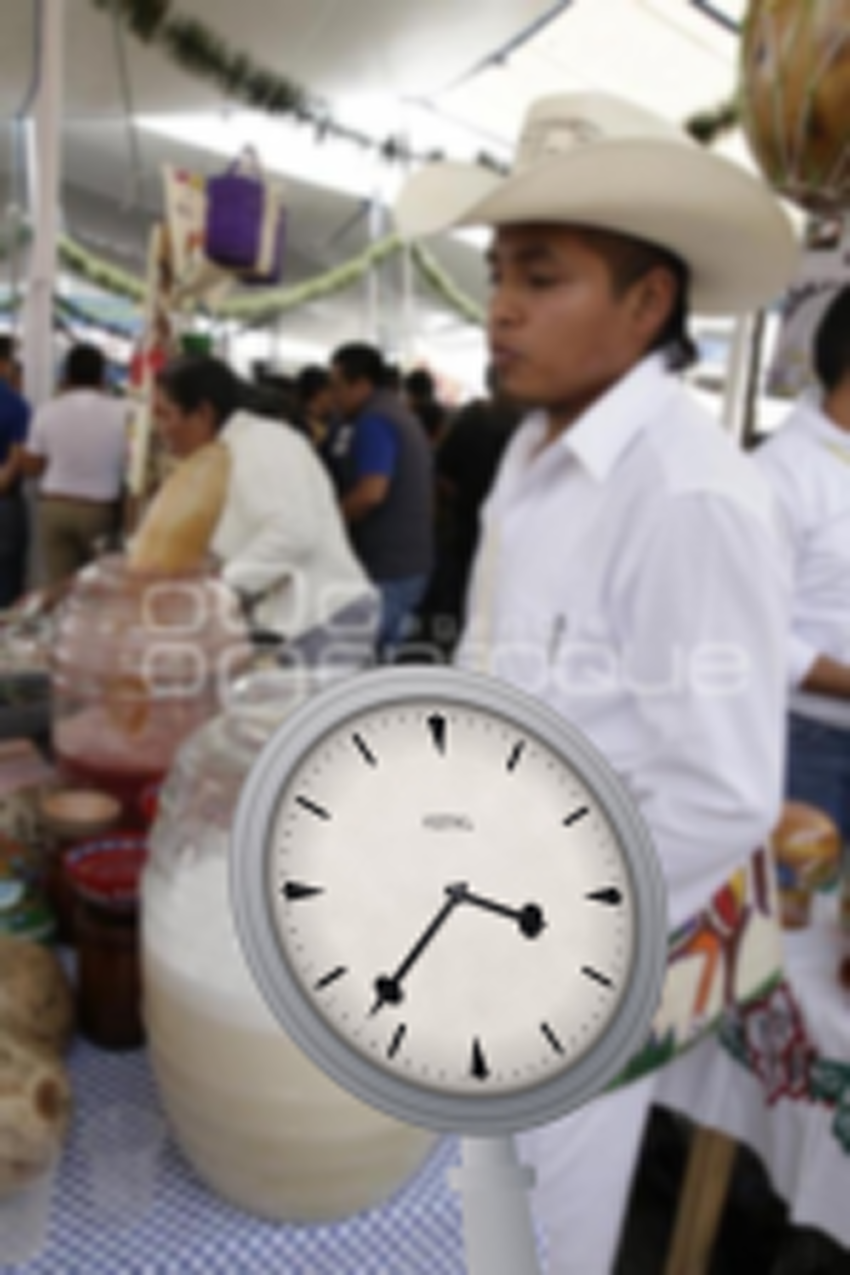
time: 3:37
